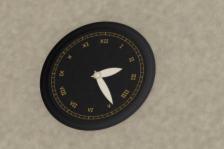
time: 2:24
